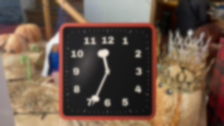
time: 11:34
